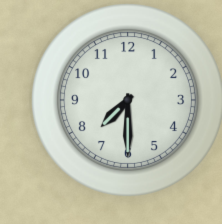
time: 7:30
